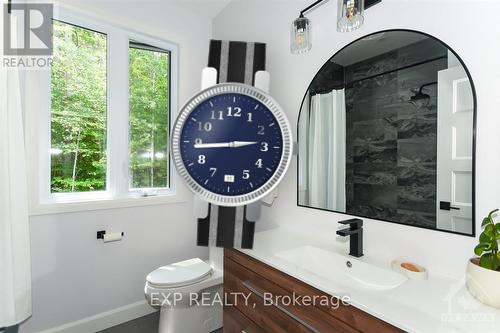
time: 2:44
